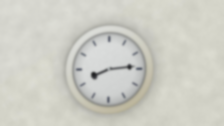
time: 8:14
